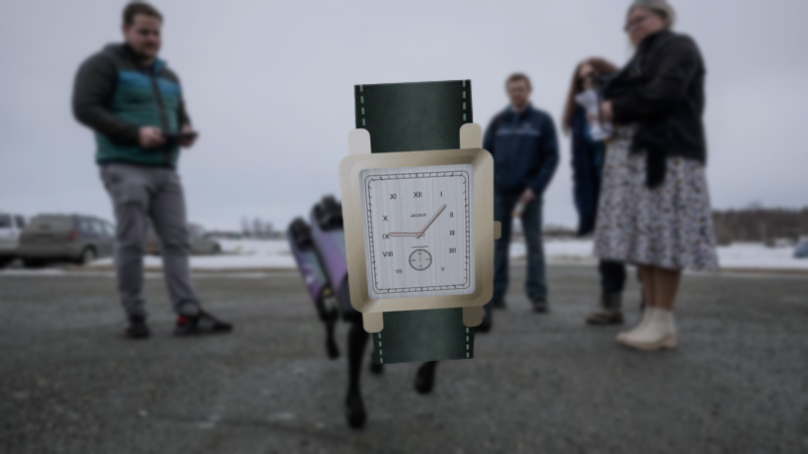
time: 9:07
